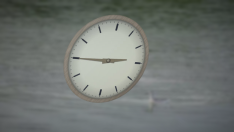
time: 2:45
